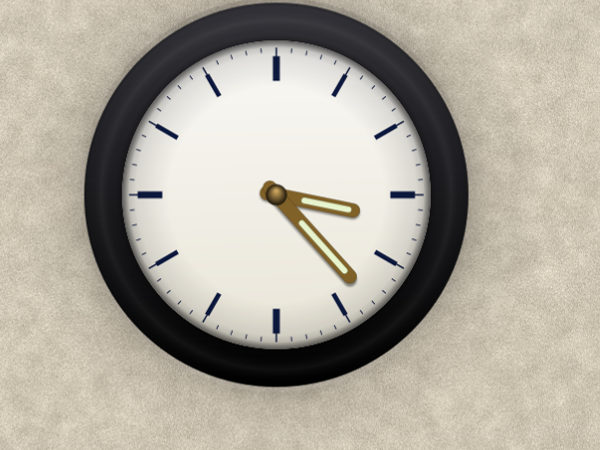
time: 3:23
